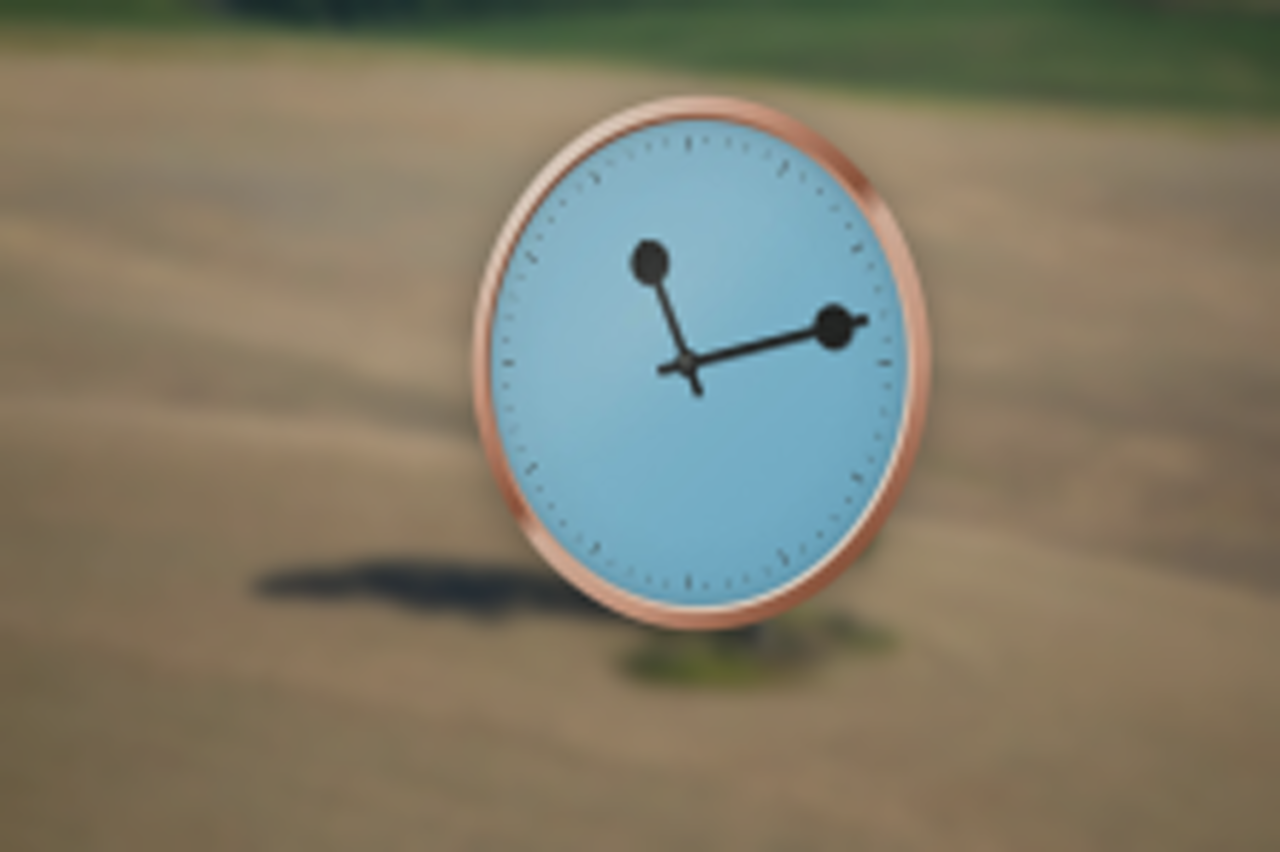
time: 11:13
